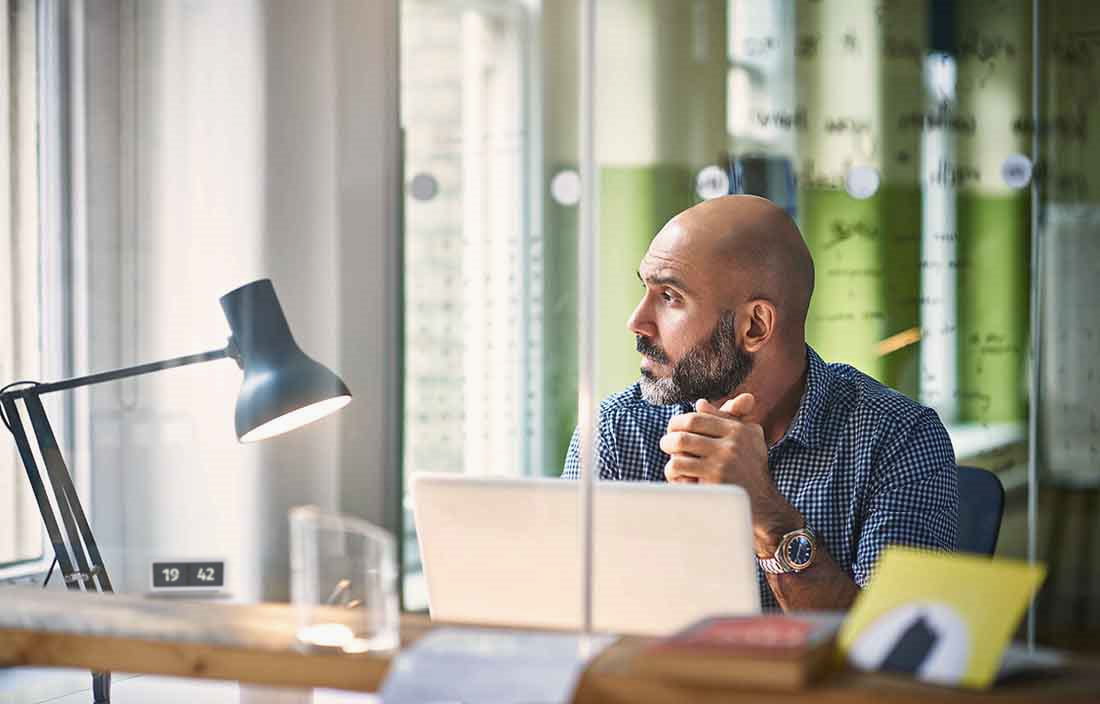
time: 19:42
